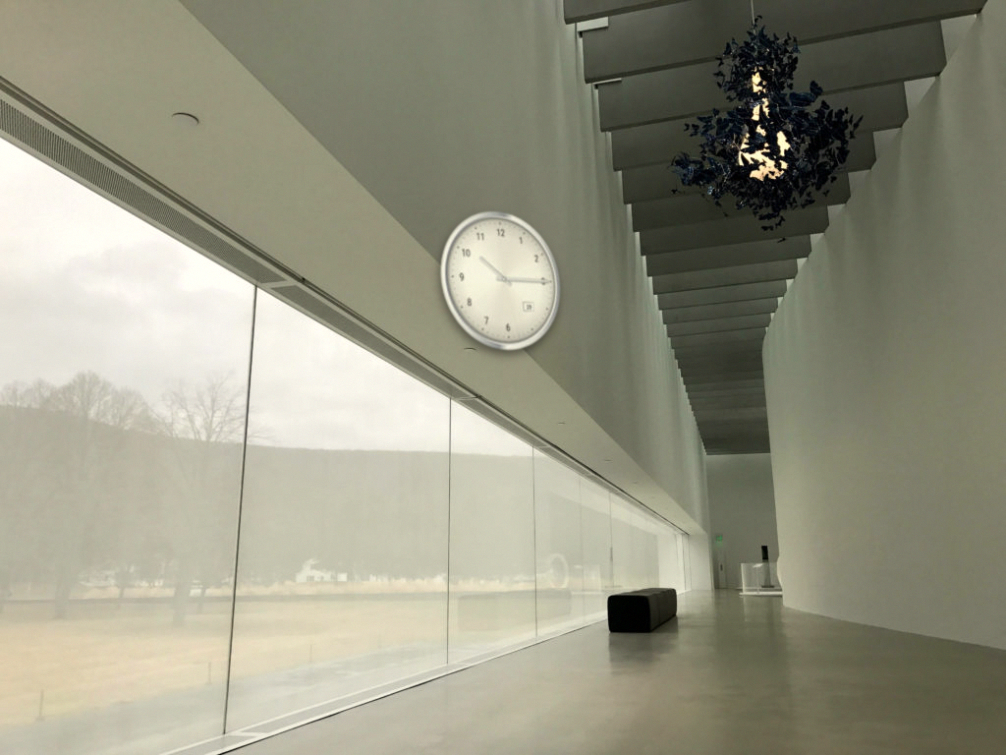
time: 10:15
